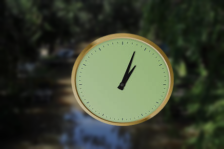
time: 1:03
